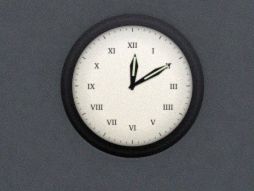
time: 12:10
